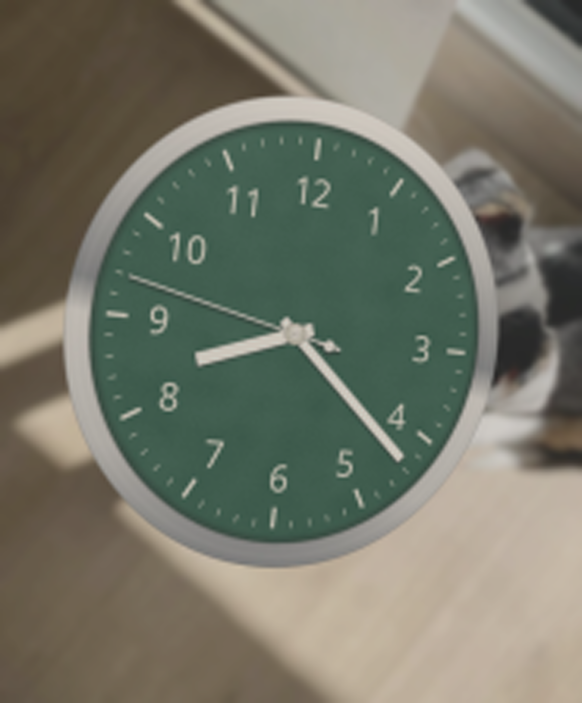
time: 8:21:47
